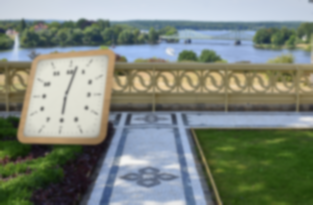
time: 6:02
